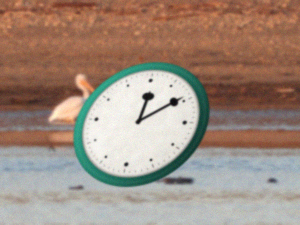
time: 12:09
